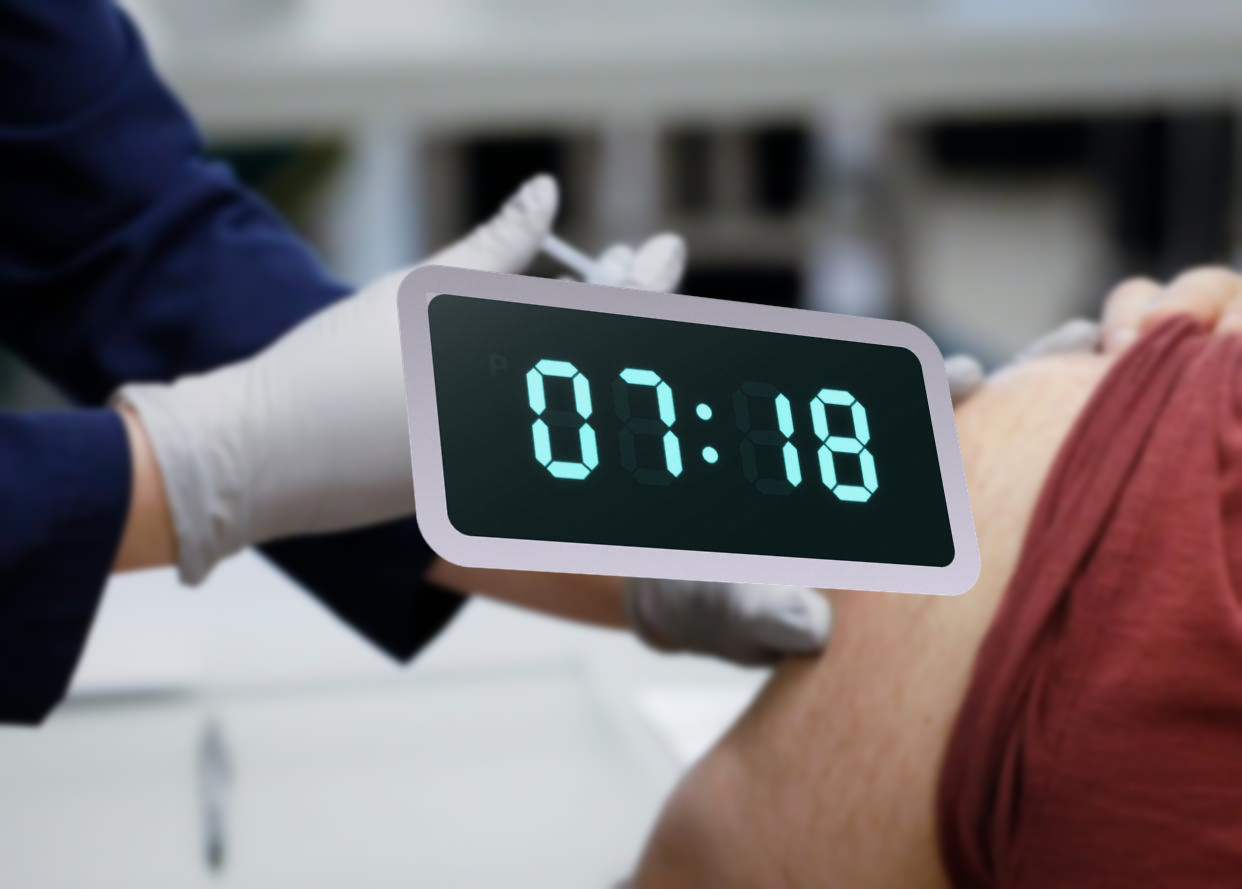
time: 7:18
